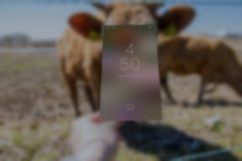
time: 4:50
